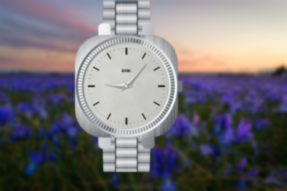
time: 9:07
